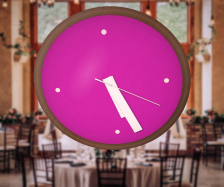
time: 5:26:20
